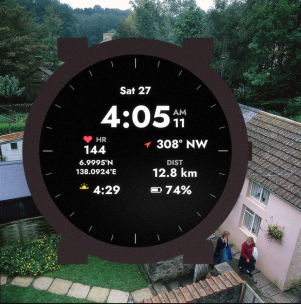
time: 4:05:11
